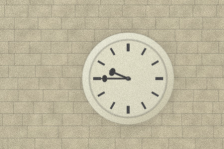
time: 9:45
